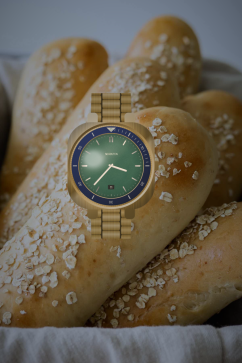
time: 3:37
